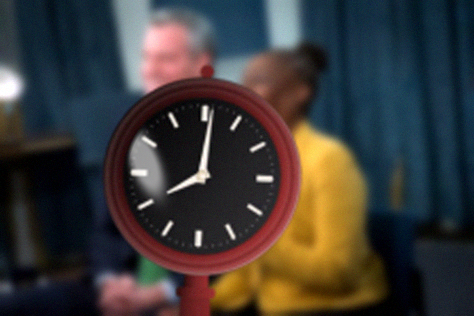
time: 8:01
